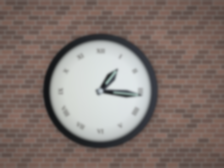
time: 1:16
